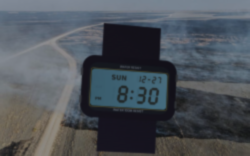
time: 8:30
